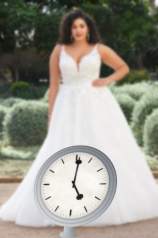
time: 5:01
